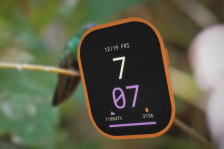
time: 7:07
